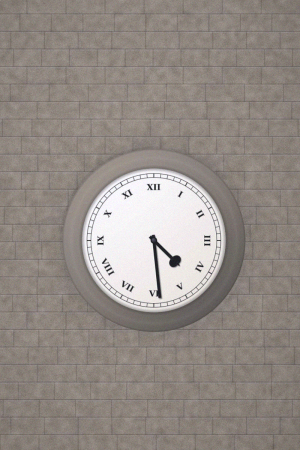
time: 4:29
